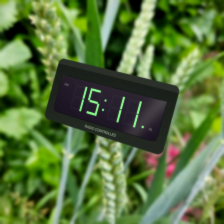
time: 15:11
